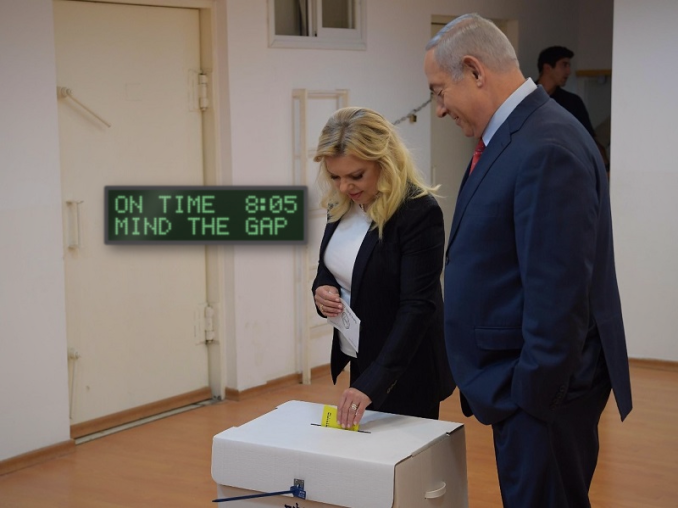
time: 8:05
